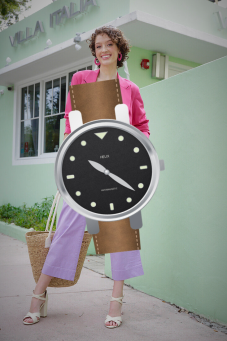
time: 10:22
